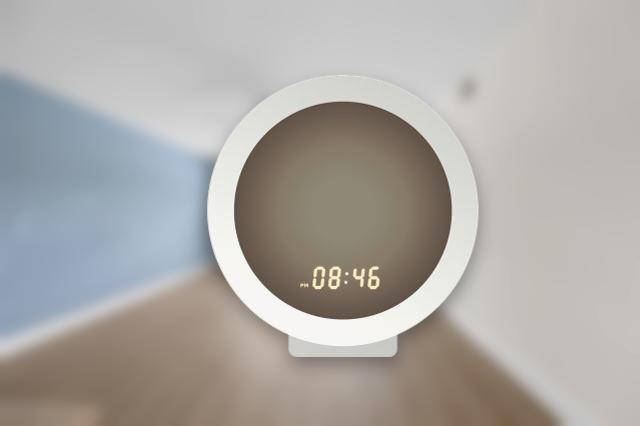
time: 8:46
